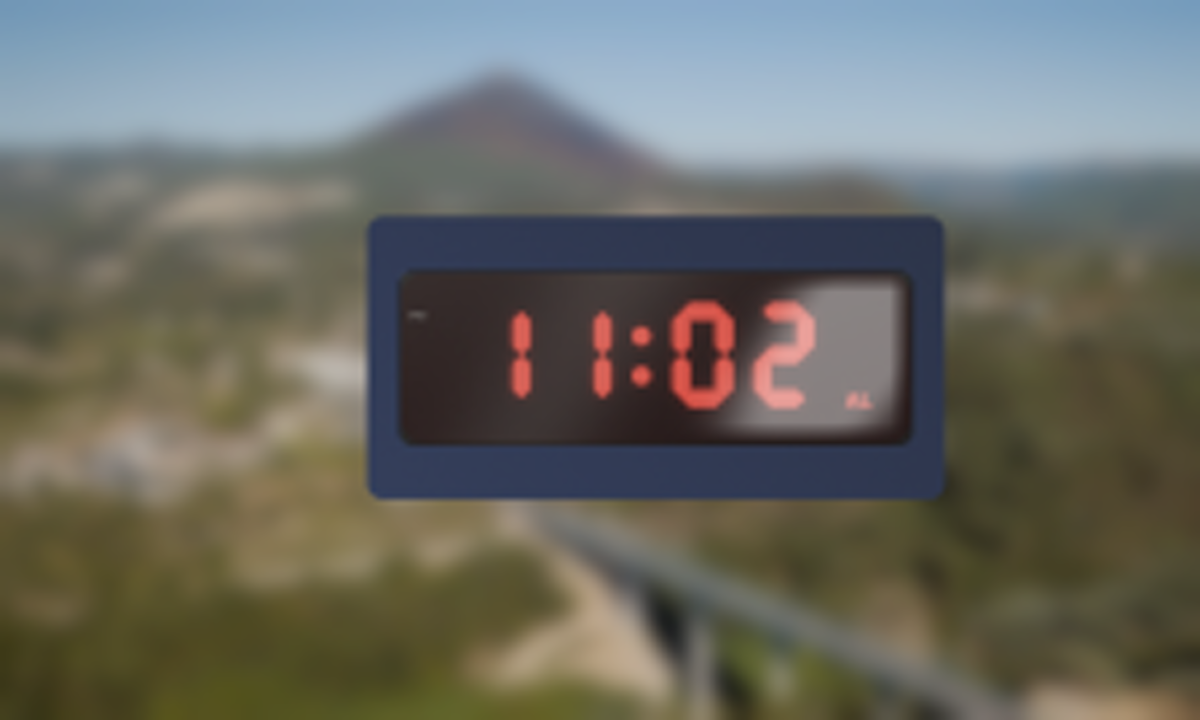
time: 11:02
